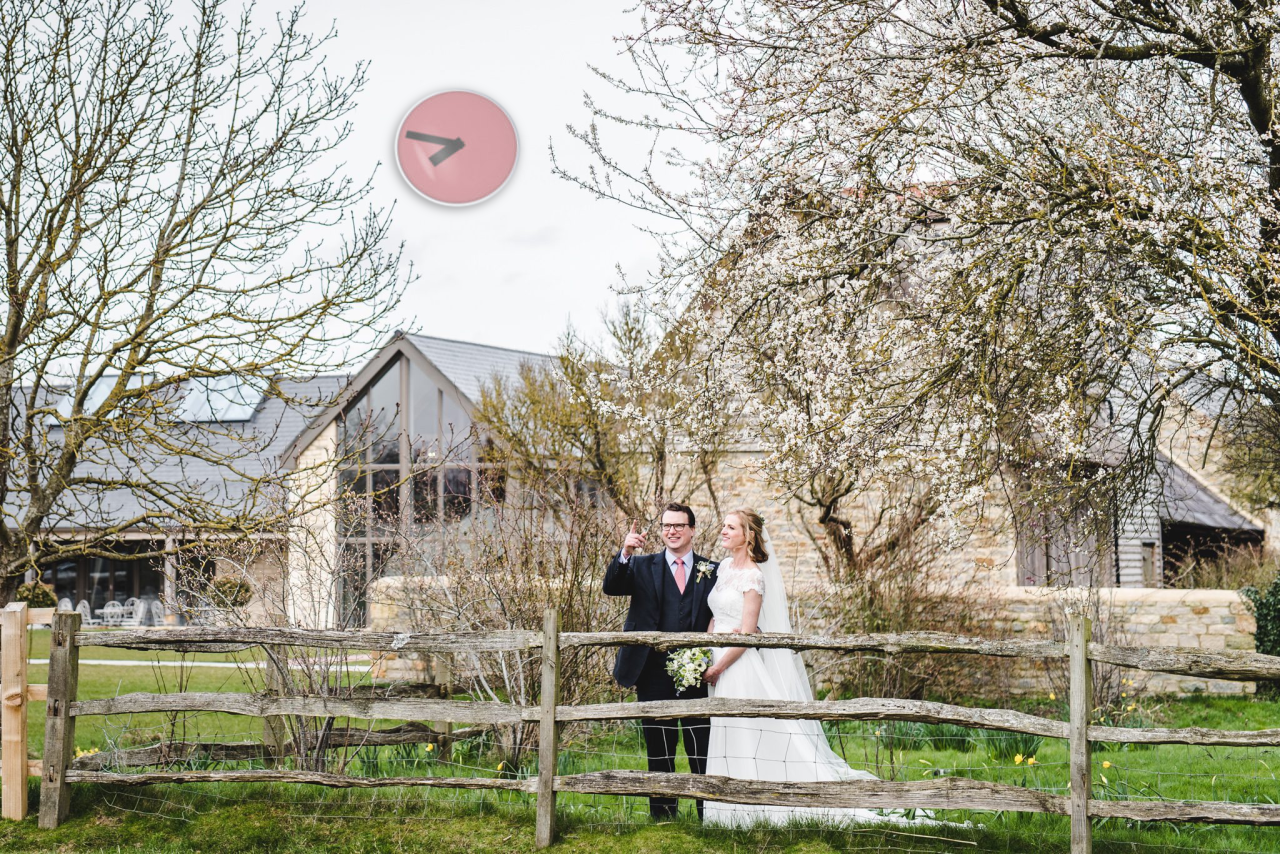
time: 7:47
